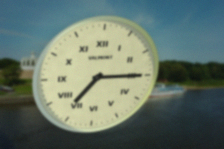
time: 7:15
